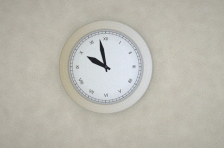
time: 9:58
